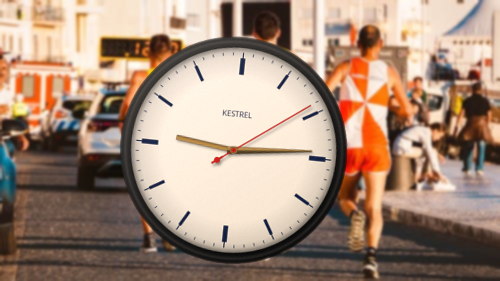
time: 9:14:09
